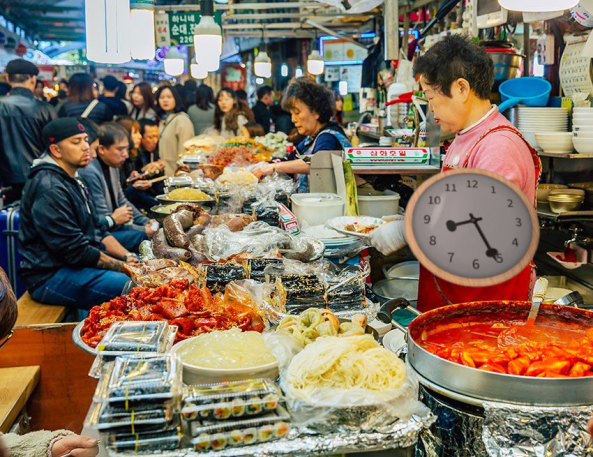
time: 8:26
